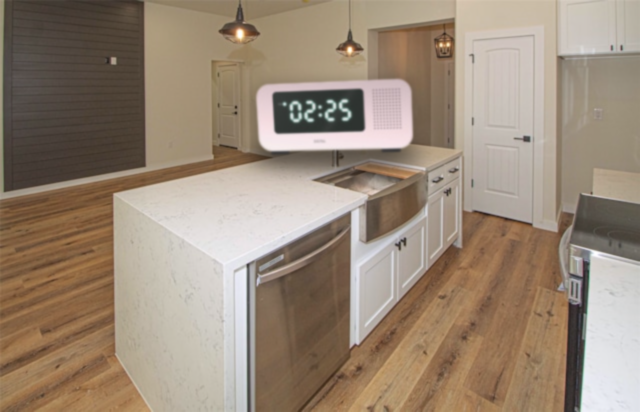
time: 2:25
